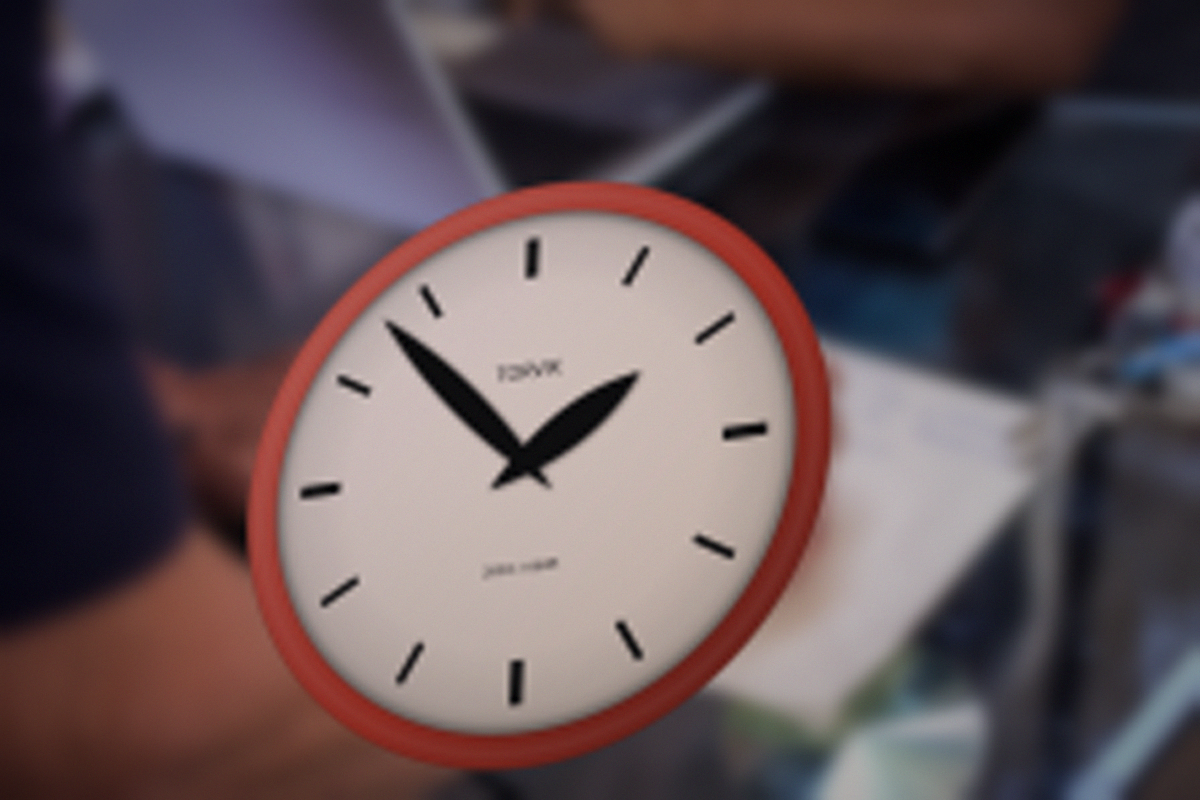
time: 1:53
